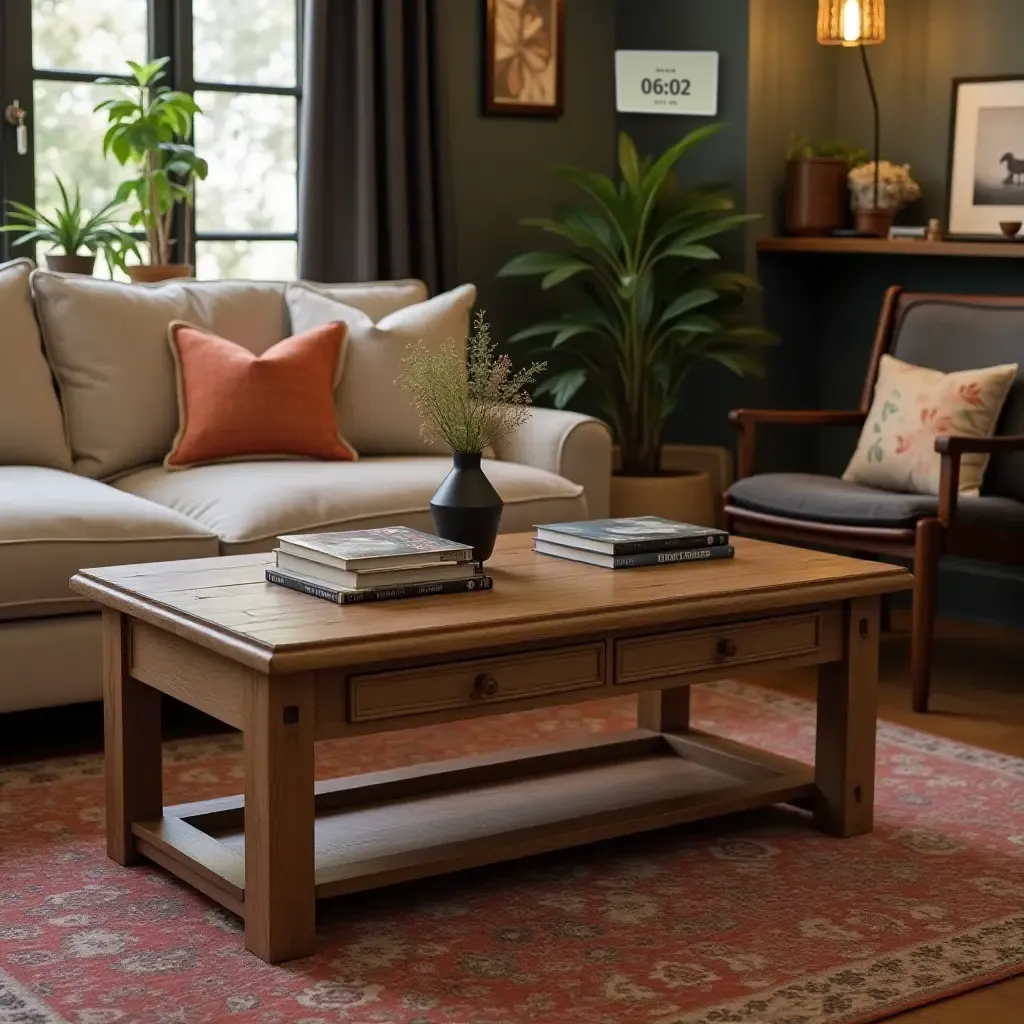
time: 6:02
